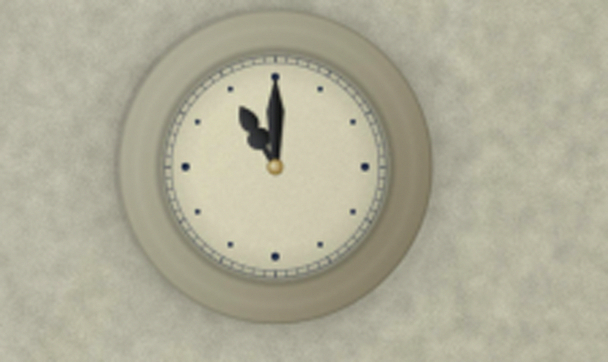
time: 11:00
